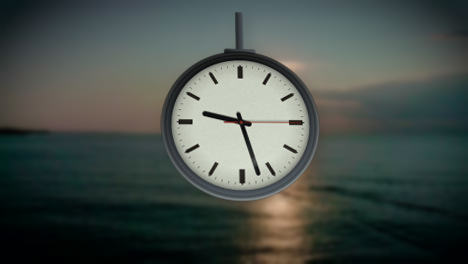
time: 9:27:15
